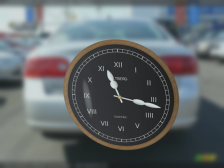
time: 11:17
